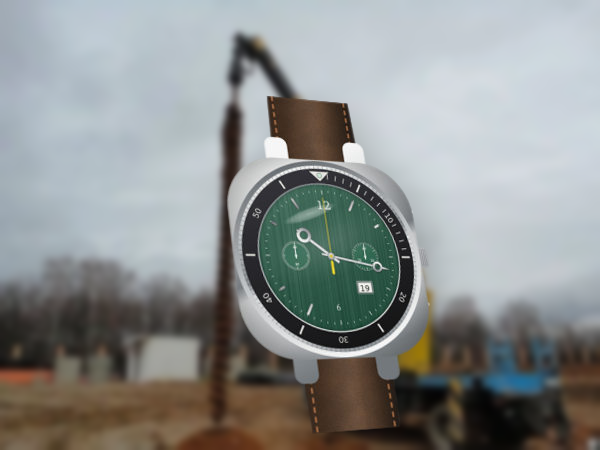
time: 10:17
